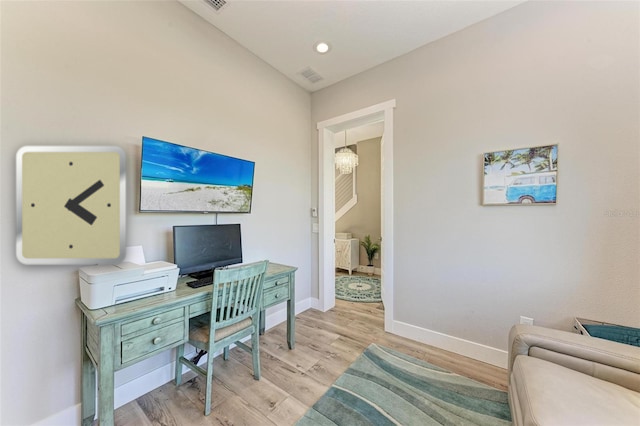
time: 4:09
